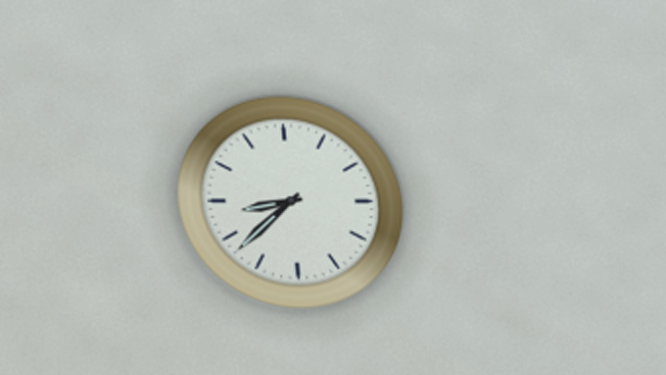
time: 8:38
